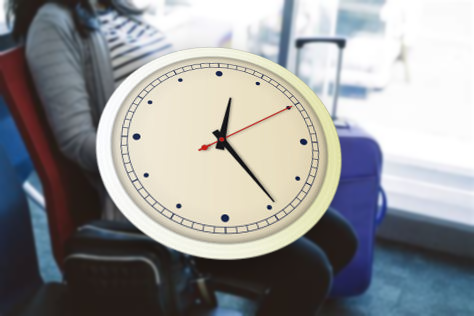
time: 12:24:10
